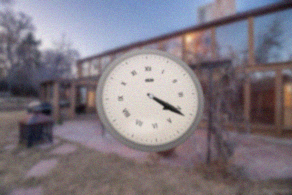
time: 4:21
